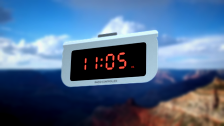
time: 11:05
